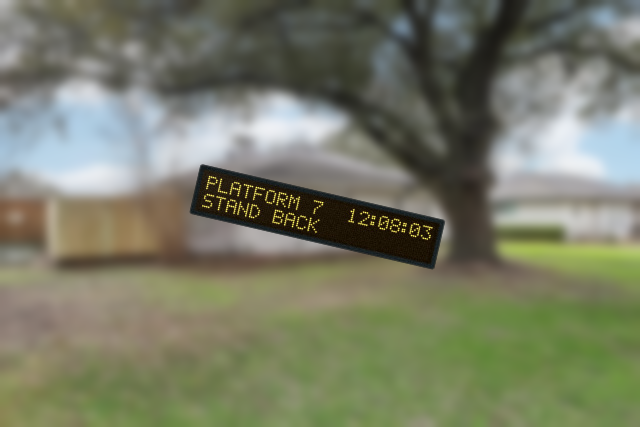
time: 12:08:03
